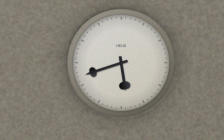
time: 5:42
